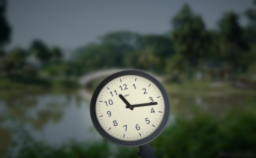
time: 11:17
